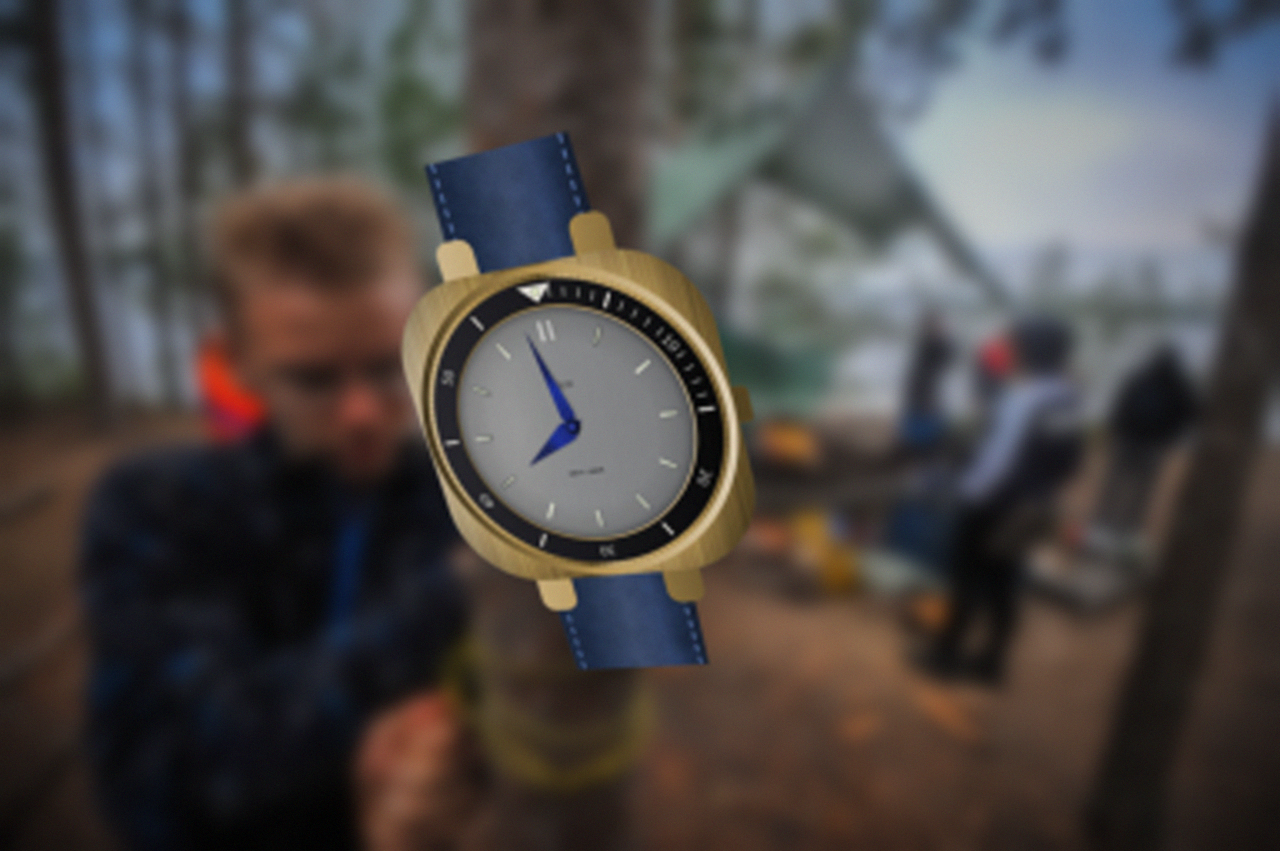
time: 7:58
